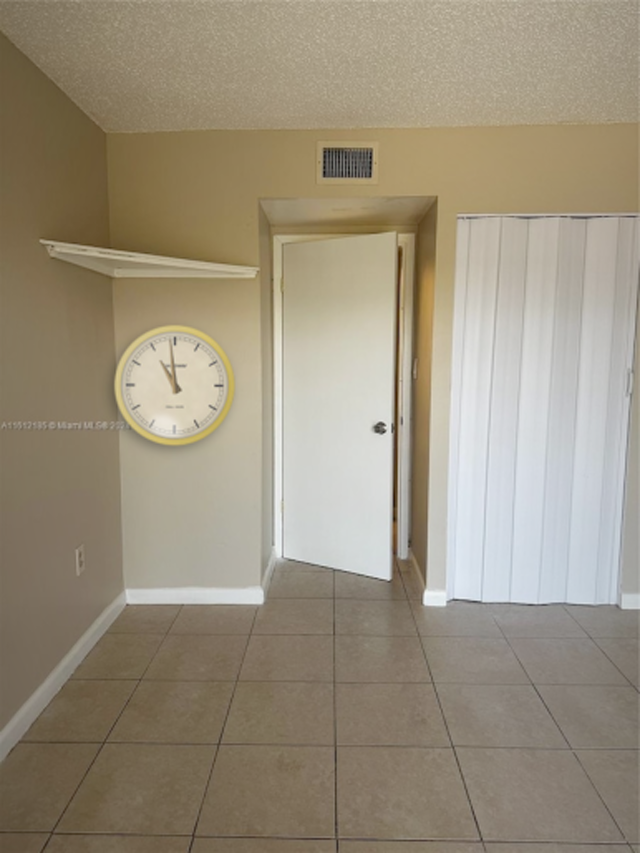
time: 10:59
